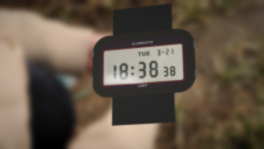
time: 18:38:38
